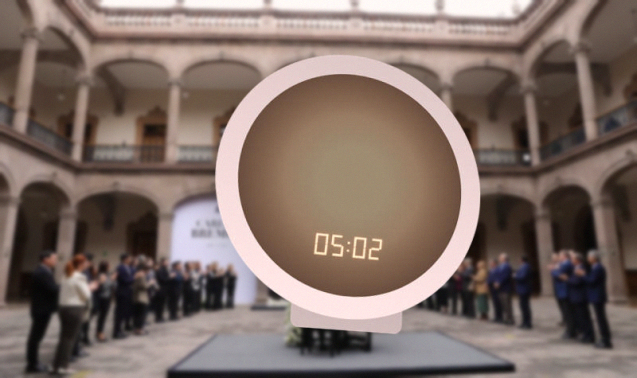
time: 5:02
